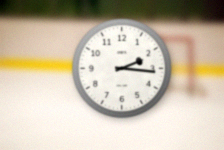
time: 2:16
